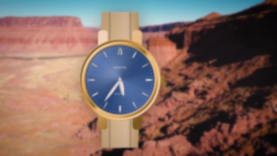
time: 5:36
